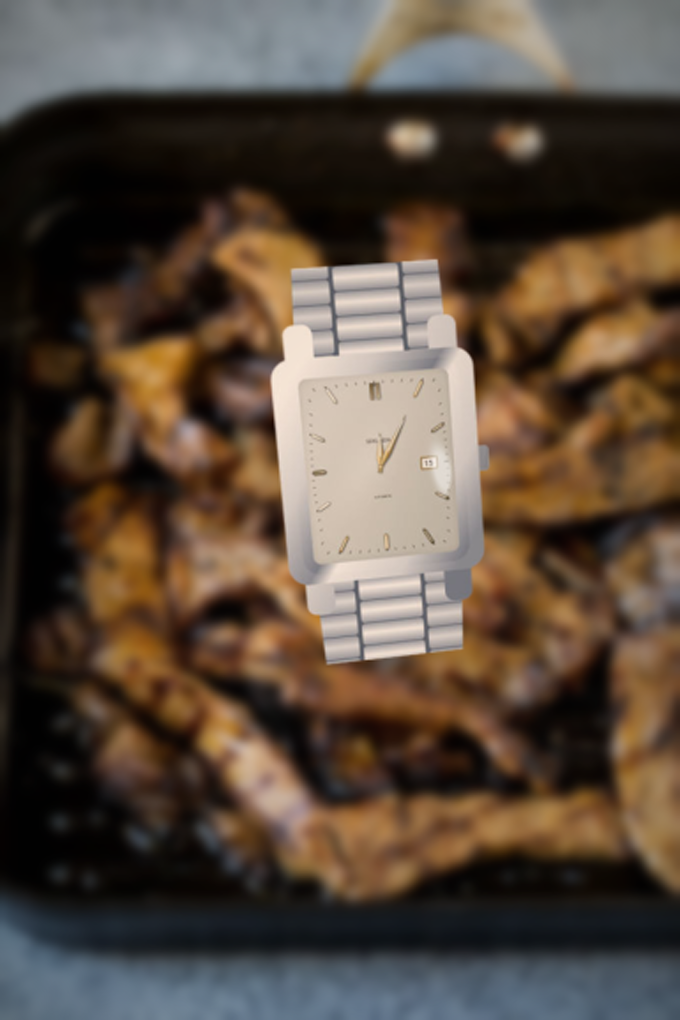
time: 12:05
